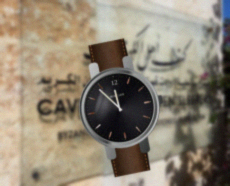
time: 11:54
